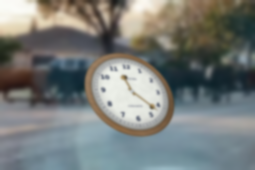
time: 11:22
